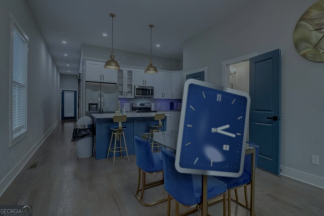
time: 2:16
